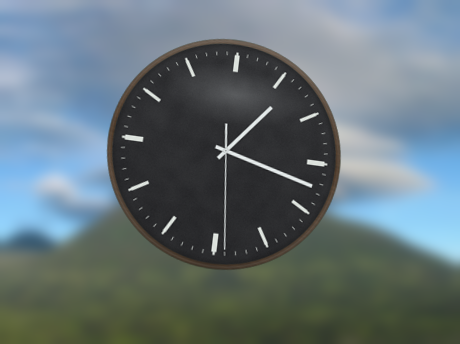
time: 1:17:29
